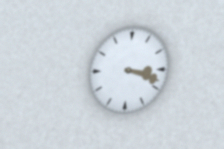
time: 3:18
